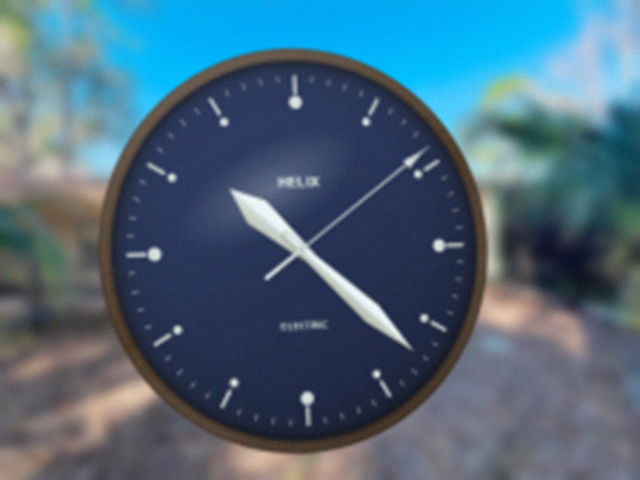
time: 10:22:09
